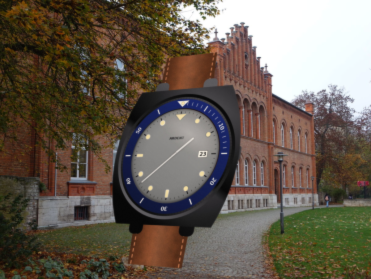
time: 1:38
